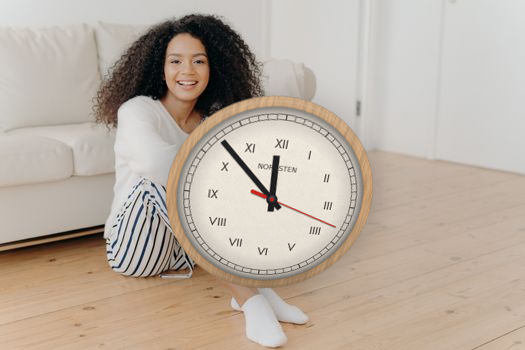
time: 11:52:18
